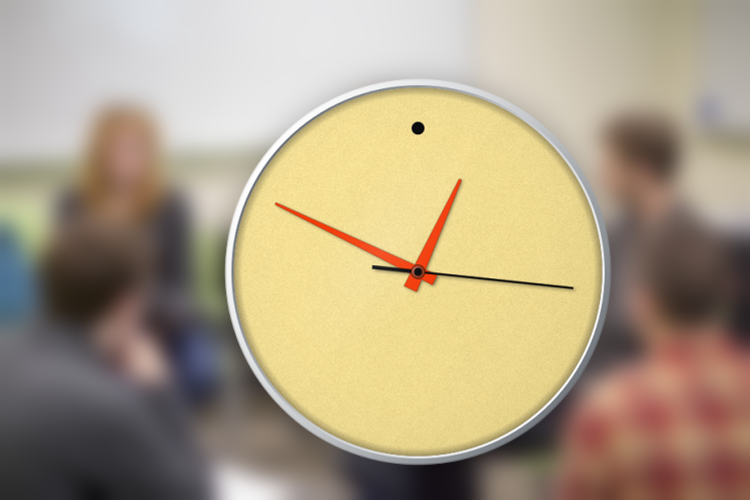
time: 12:49:16
